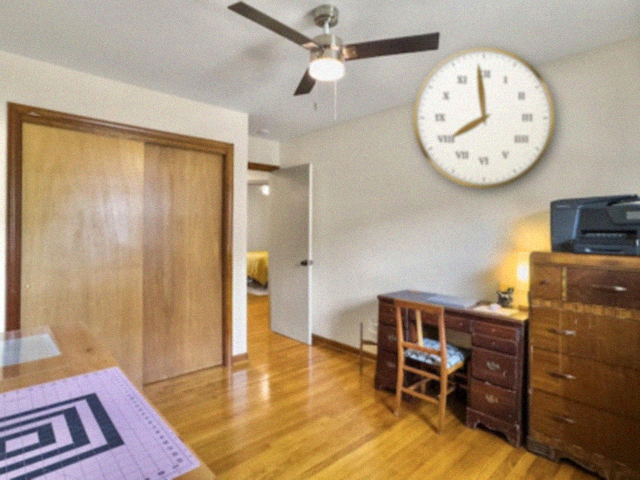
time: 7:59
